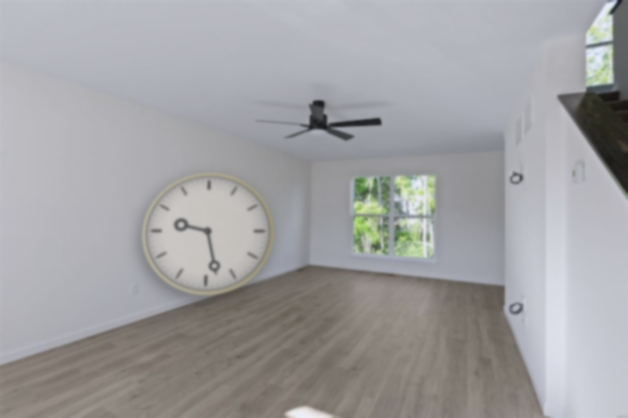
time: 9:28
